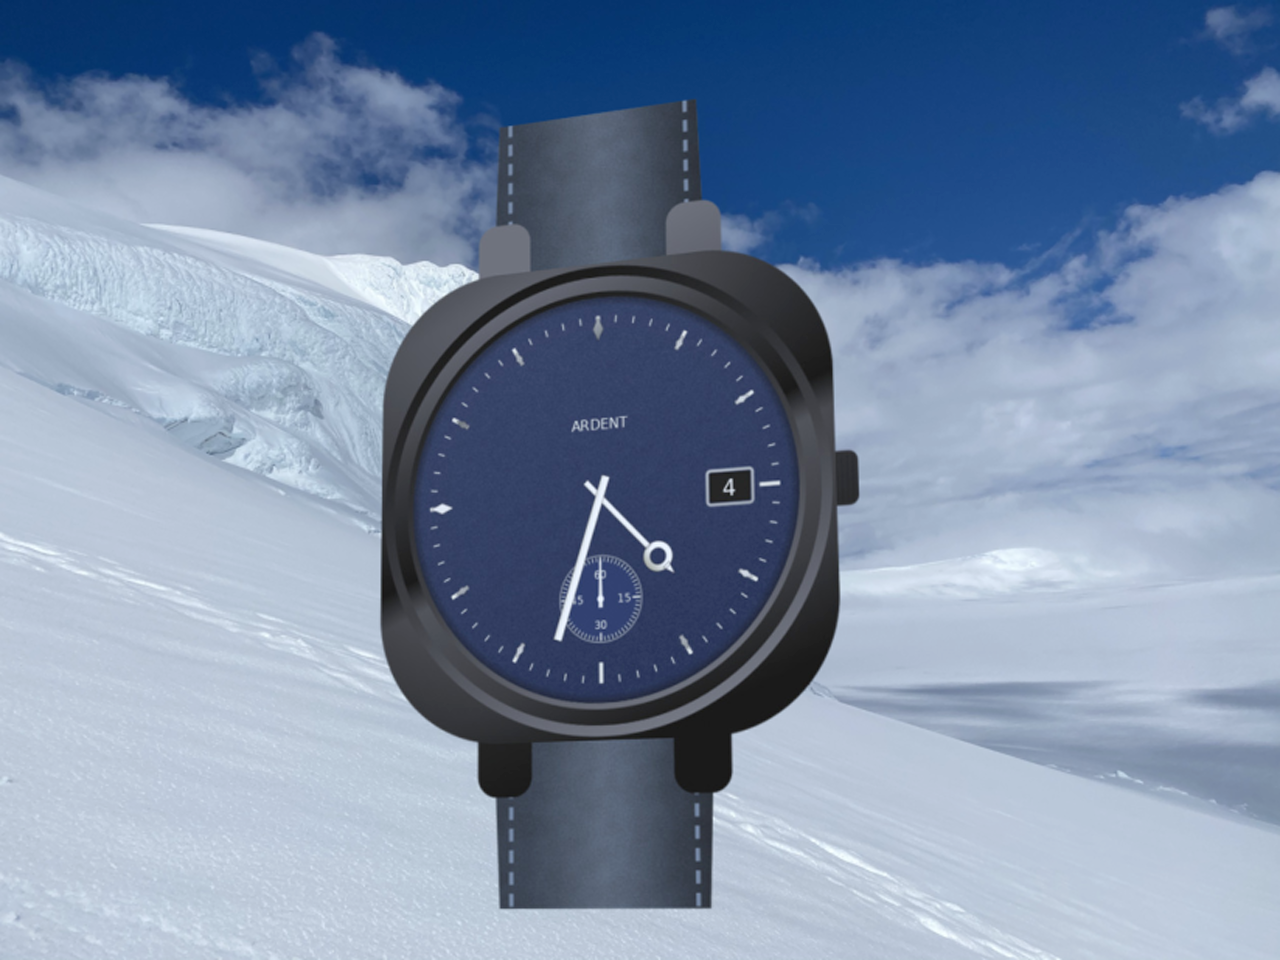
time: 4:33
